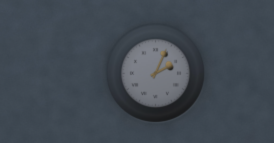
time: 2:04
